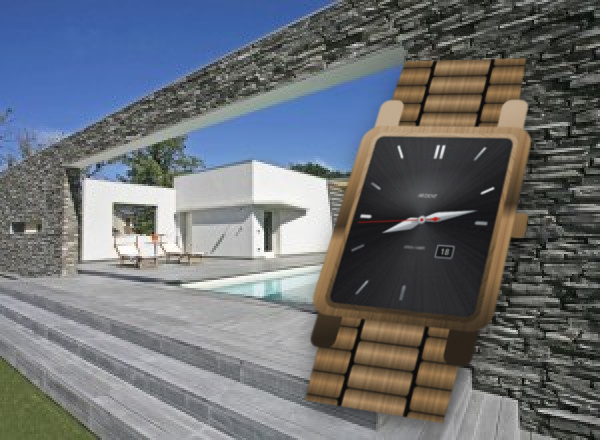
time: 8:12:44
